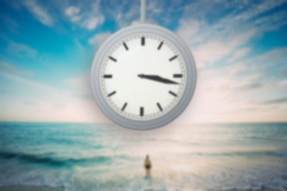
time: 3:17
